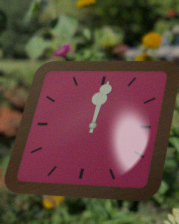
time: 12:01
